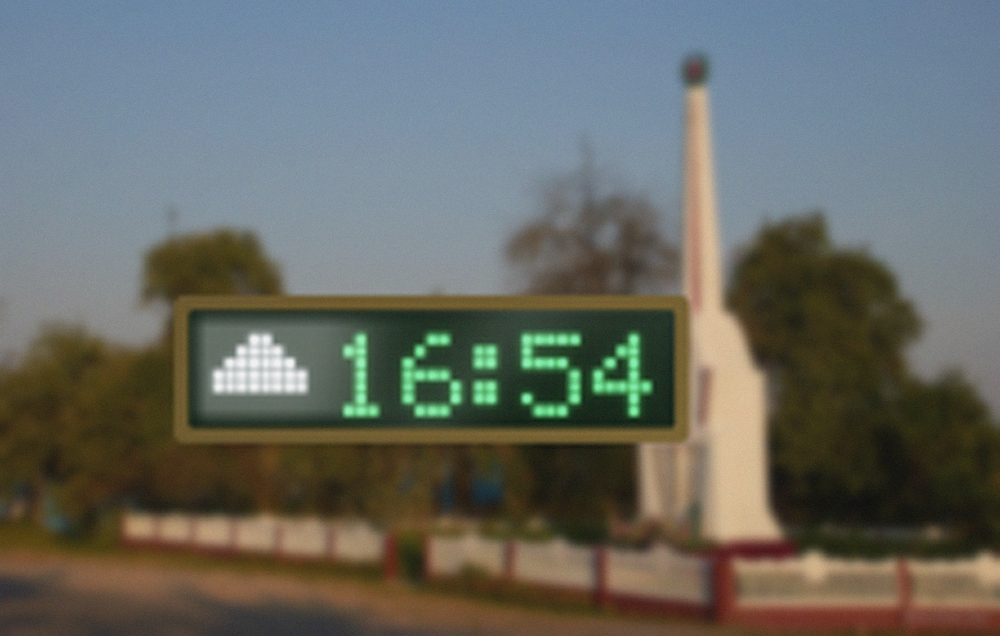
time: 16:54
